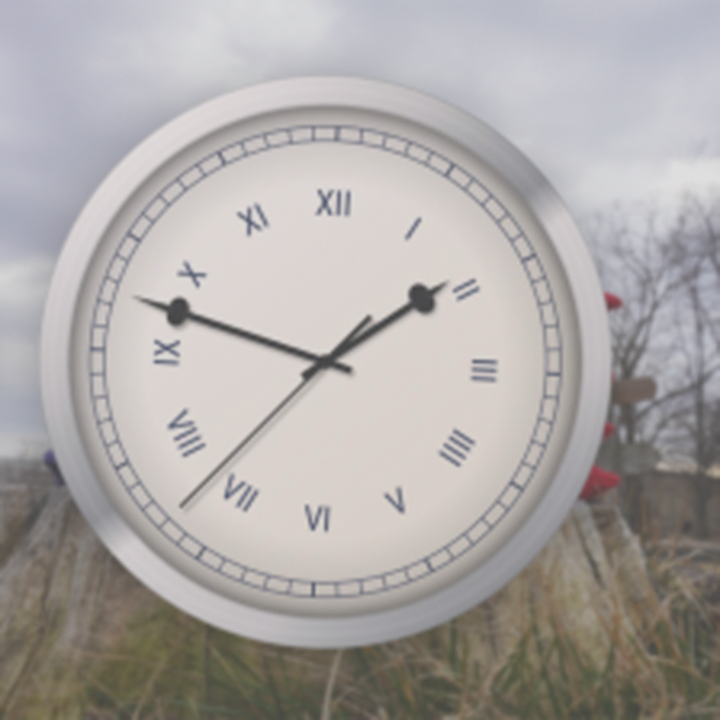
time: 1:47:37
